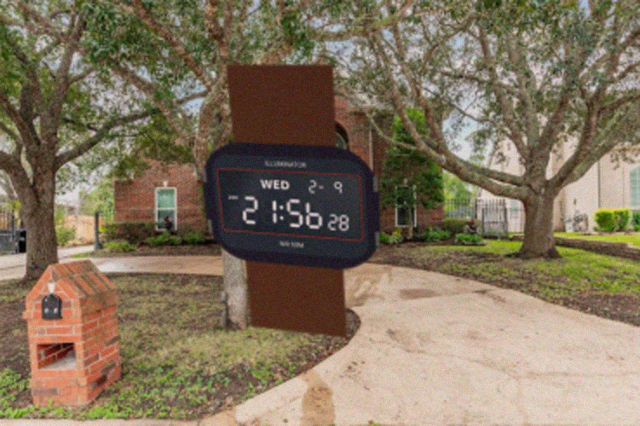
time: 21:56:28
